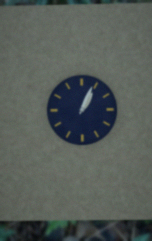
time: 1:04
